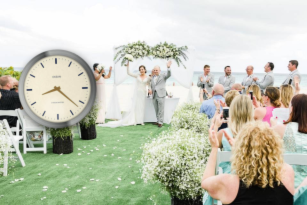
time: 8:22
